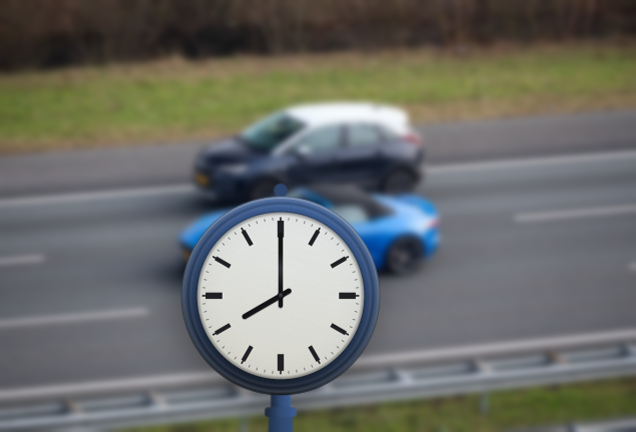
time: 8:00
